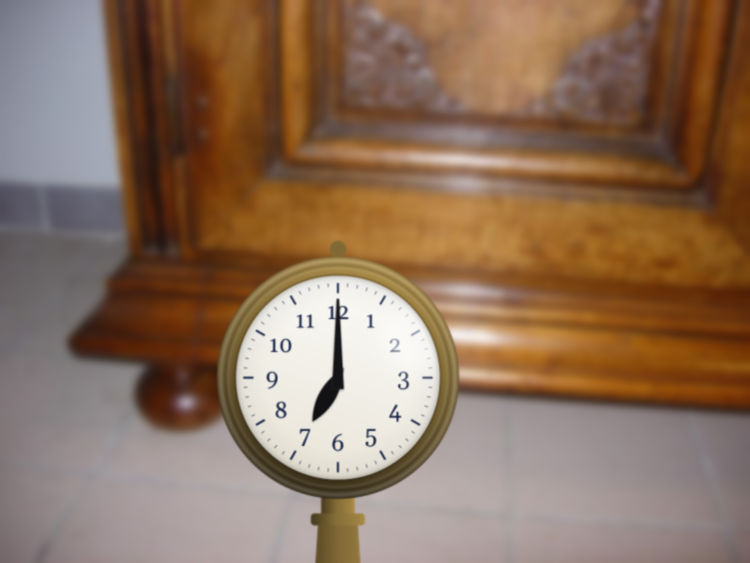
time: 7:00
